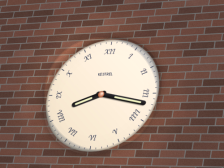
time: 8:17
